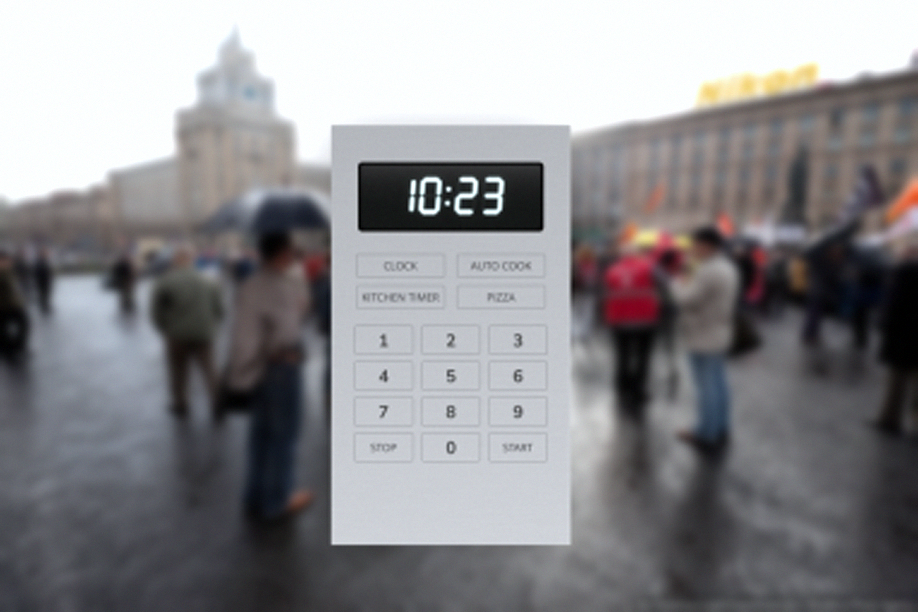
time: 10:23
